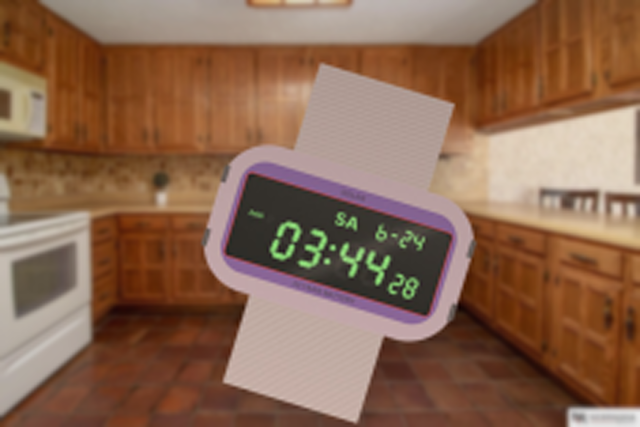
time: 3:44:28
